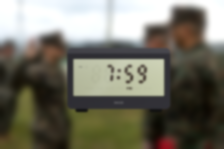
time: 7:59
